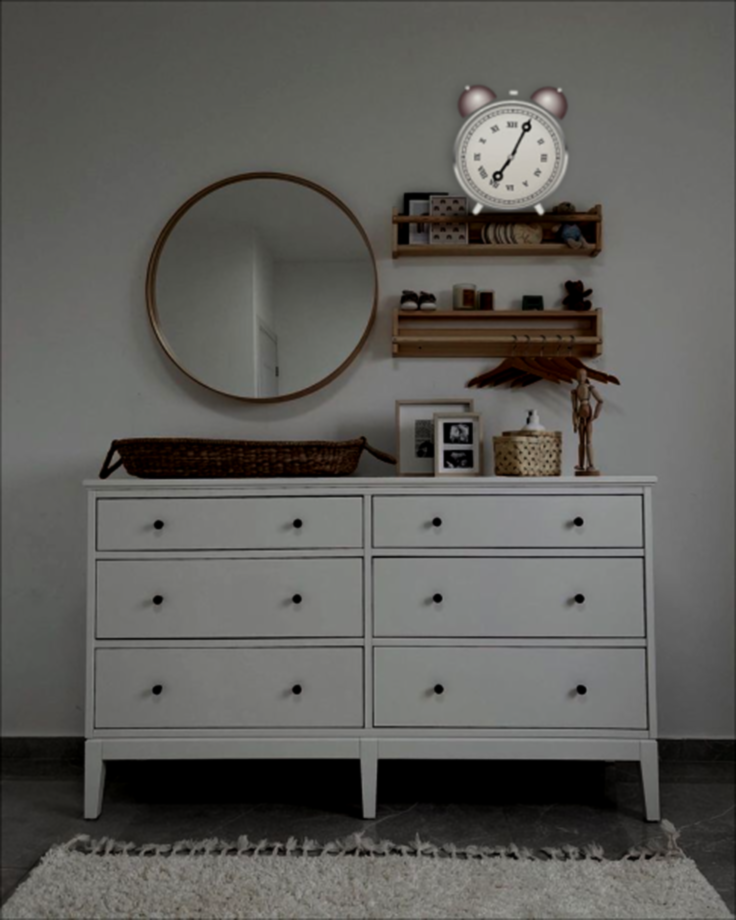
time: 7:04
